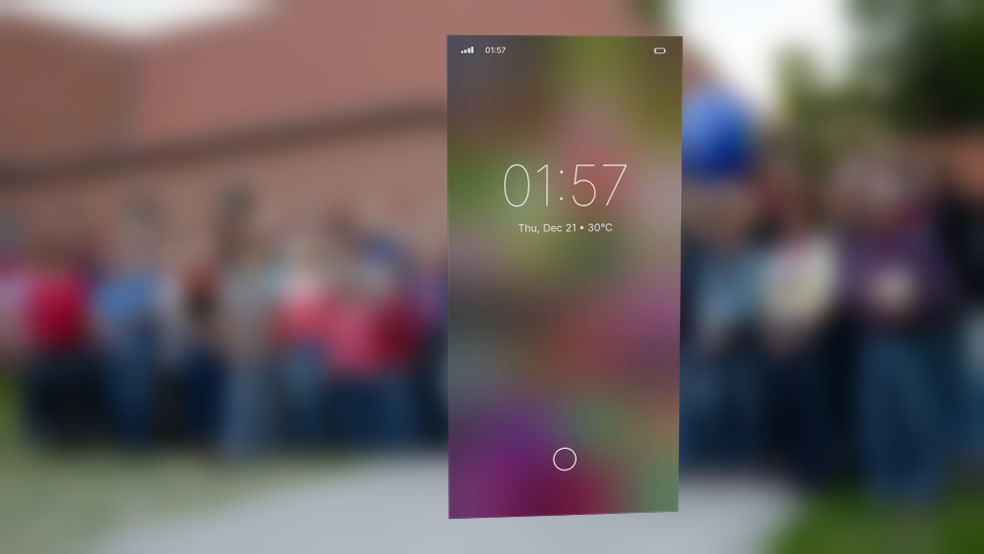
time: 1:57
